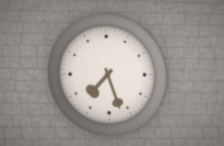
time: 7:27
